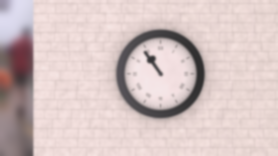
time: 10:54
